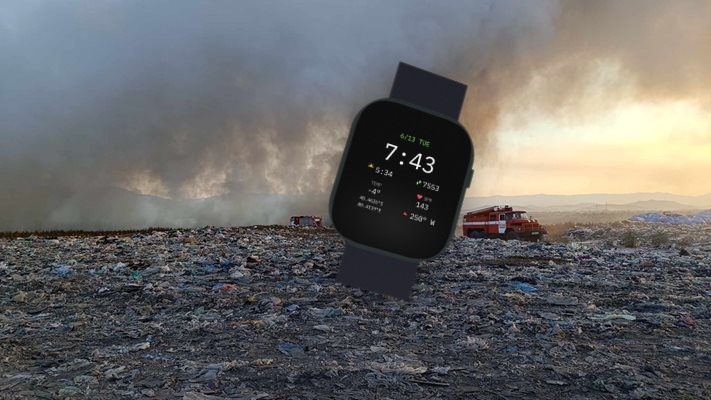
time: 7:43
